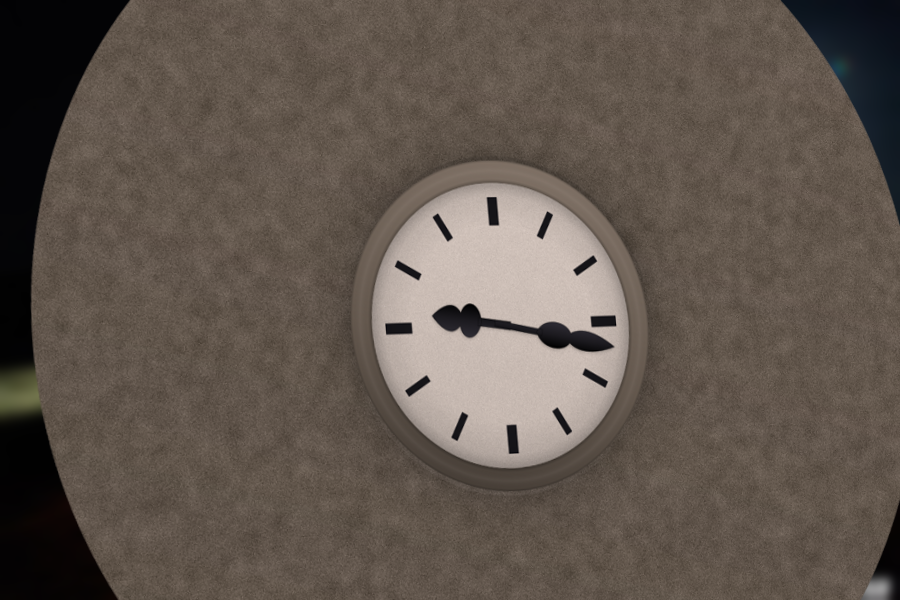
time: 9:17
